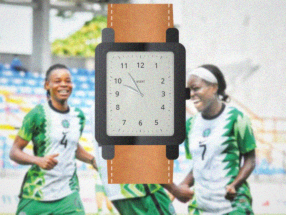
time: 9:55
